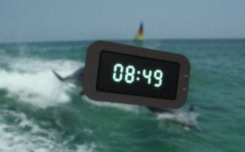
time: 8:49
